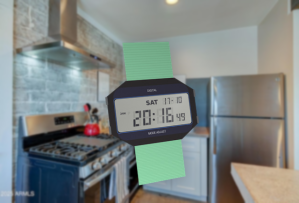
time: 20:16:49
